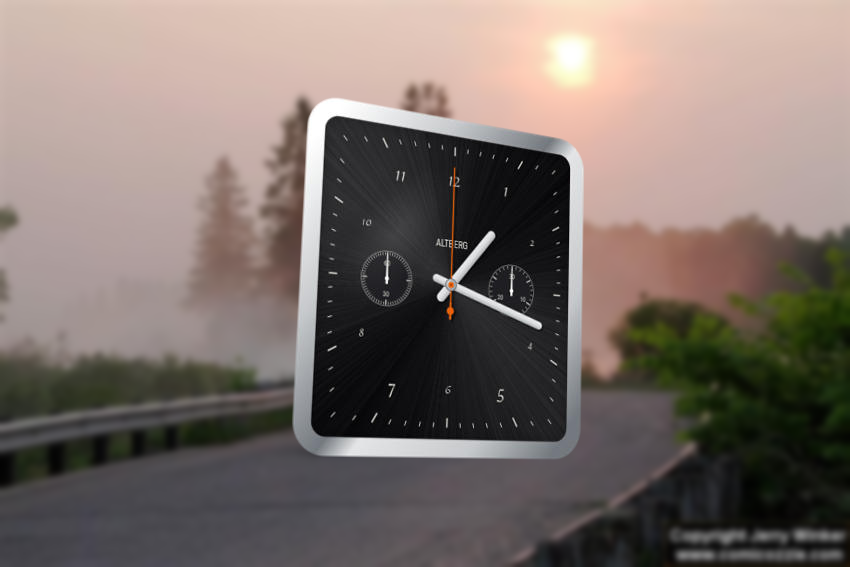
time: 1:18
